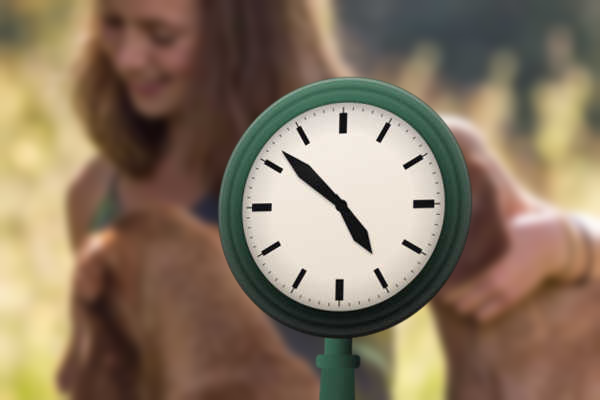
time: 4:52
